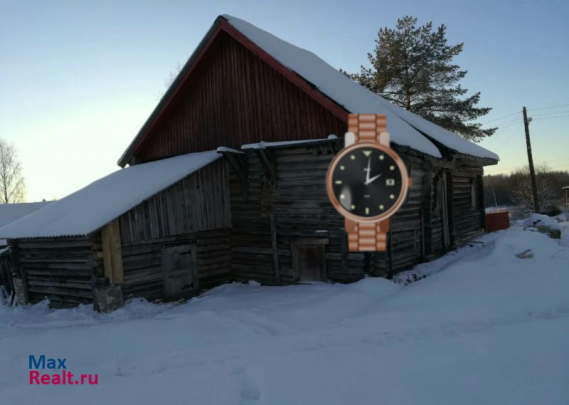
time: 2:01
